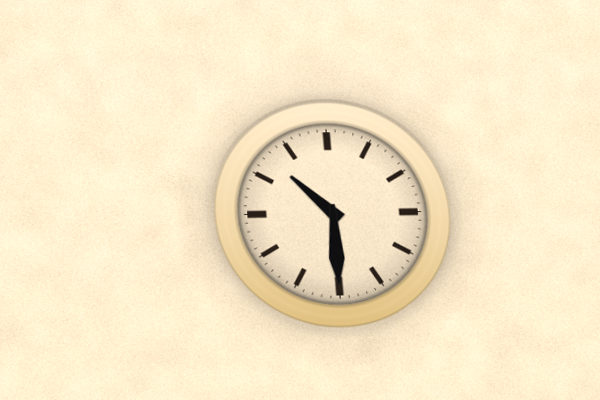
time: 10:30
